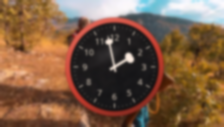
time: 1:58
